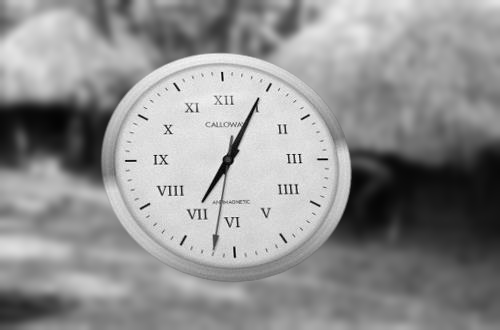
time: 7:04:32
